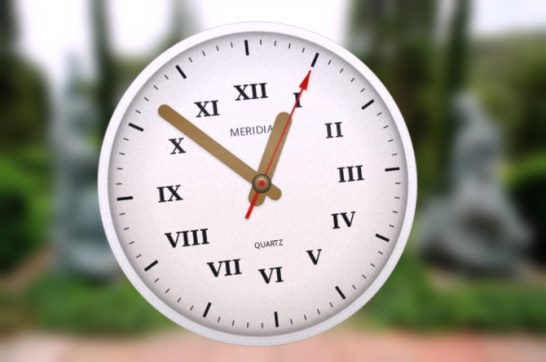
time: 12:52:05
